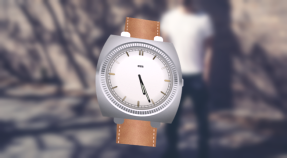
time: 5:26
